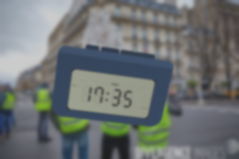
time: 17:35
